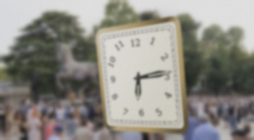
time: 6:14
